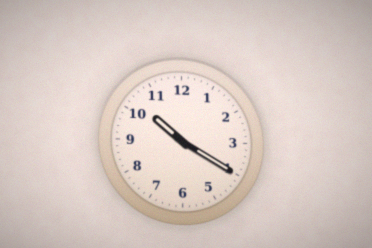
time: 10:20
